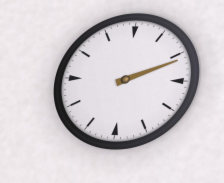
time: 2:11
